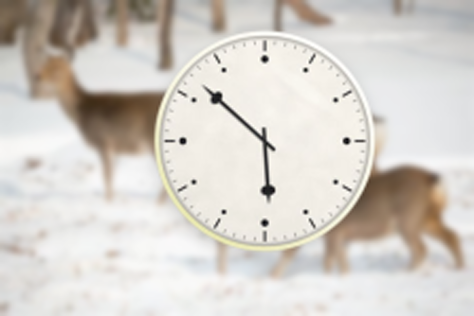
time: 5:52
